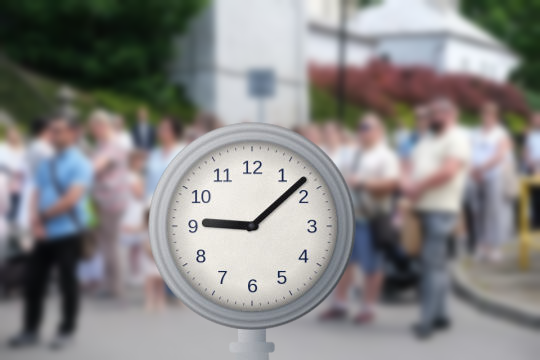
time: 9:08
